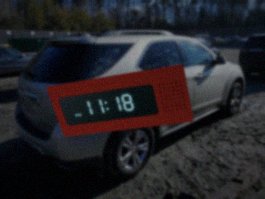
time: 11:18
